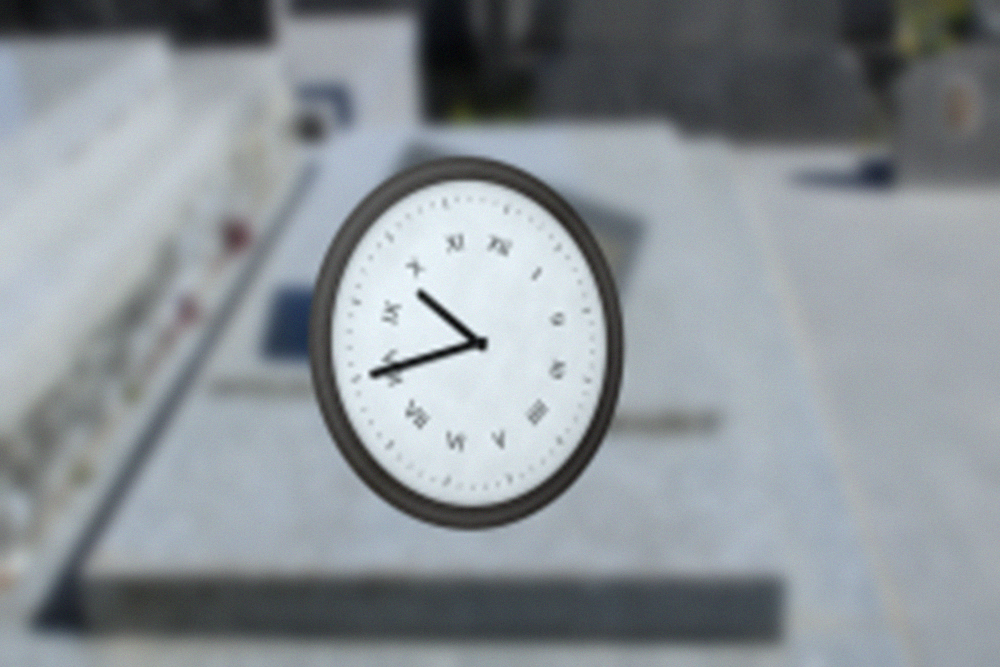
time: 9:40
